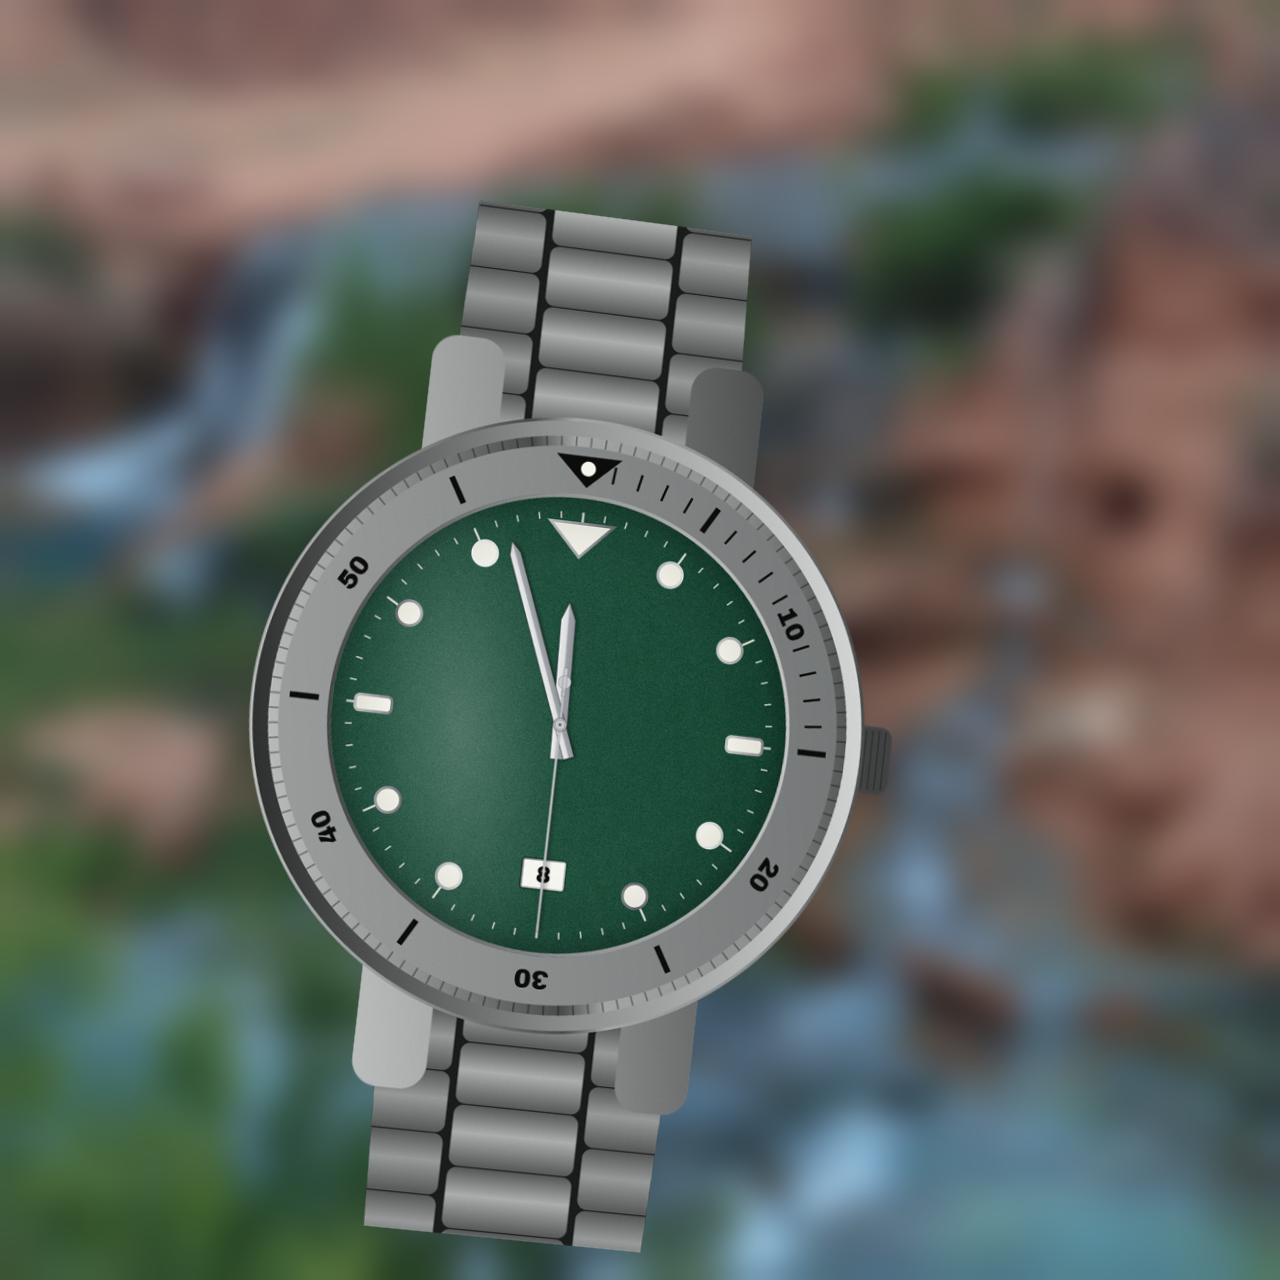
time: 11:56:30
